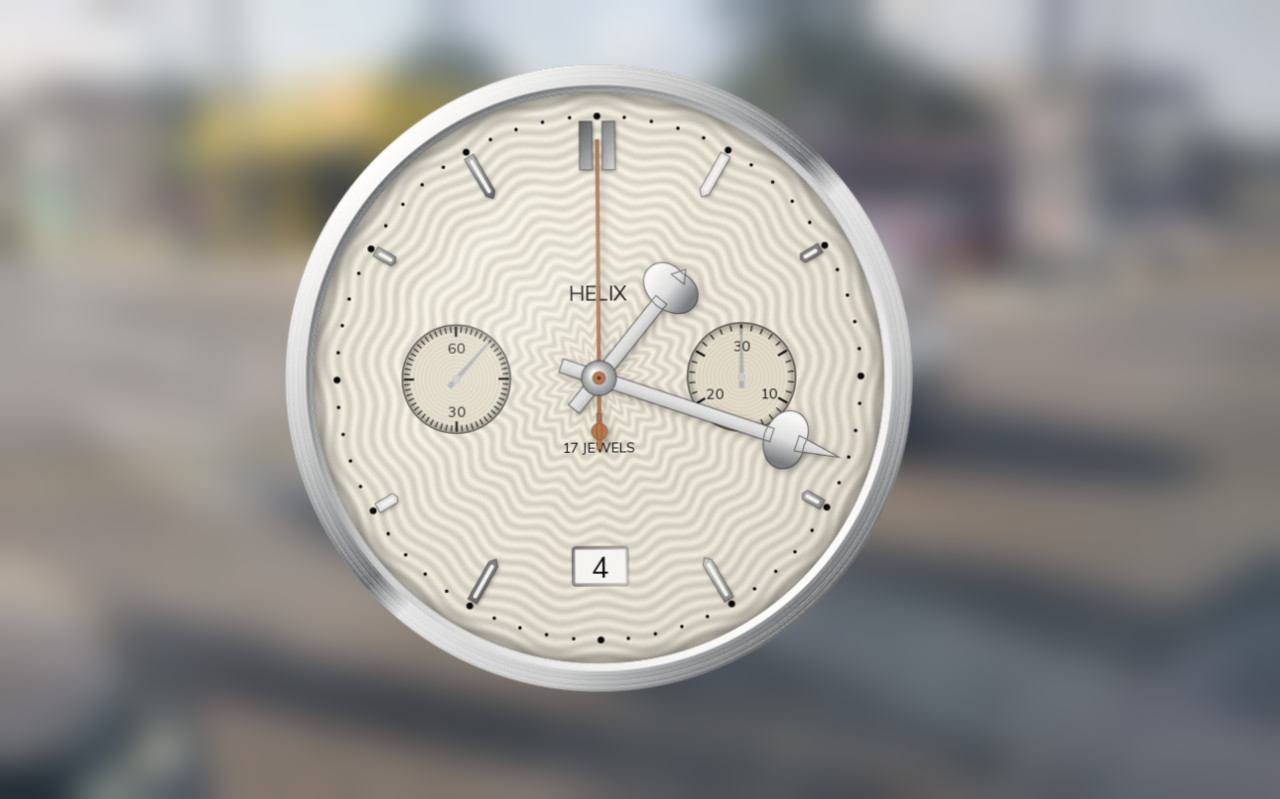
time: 1:18:07
